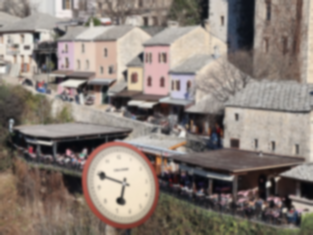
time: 6:49
